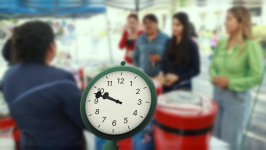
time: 9:48
